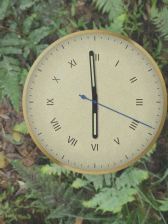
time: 5:59:19
